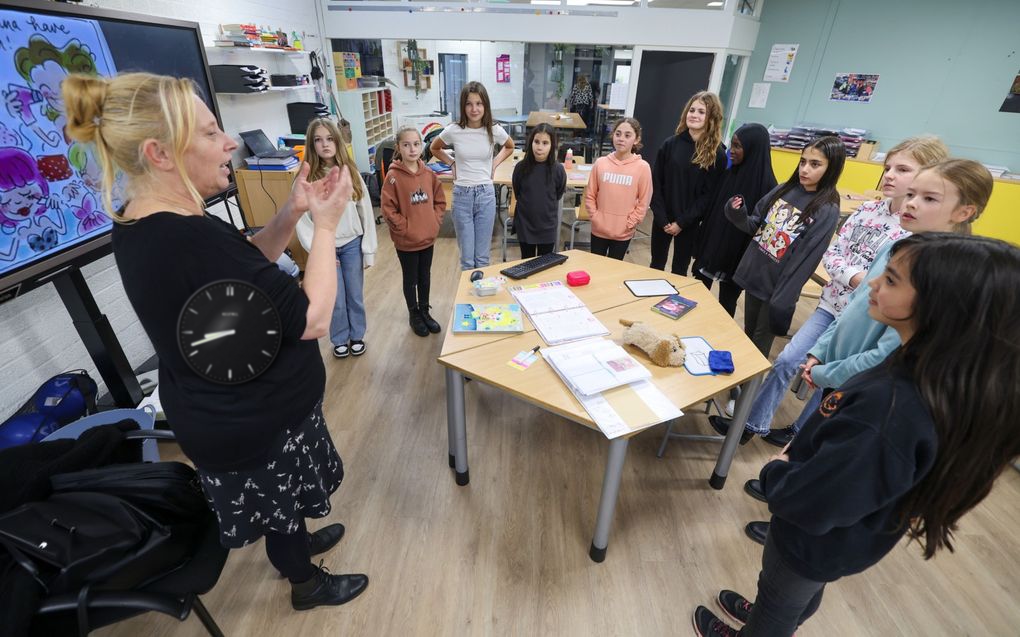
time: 8:42
